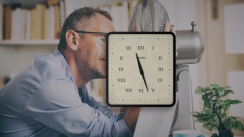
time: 11:27
